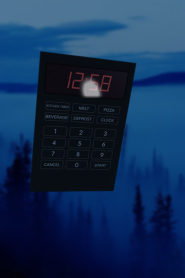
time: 12:58
